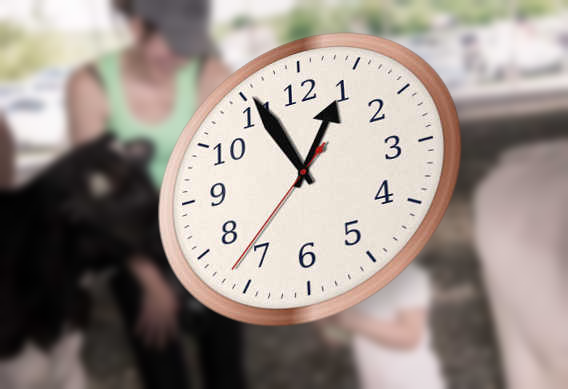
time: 12:55:37
